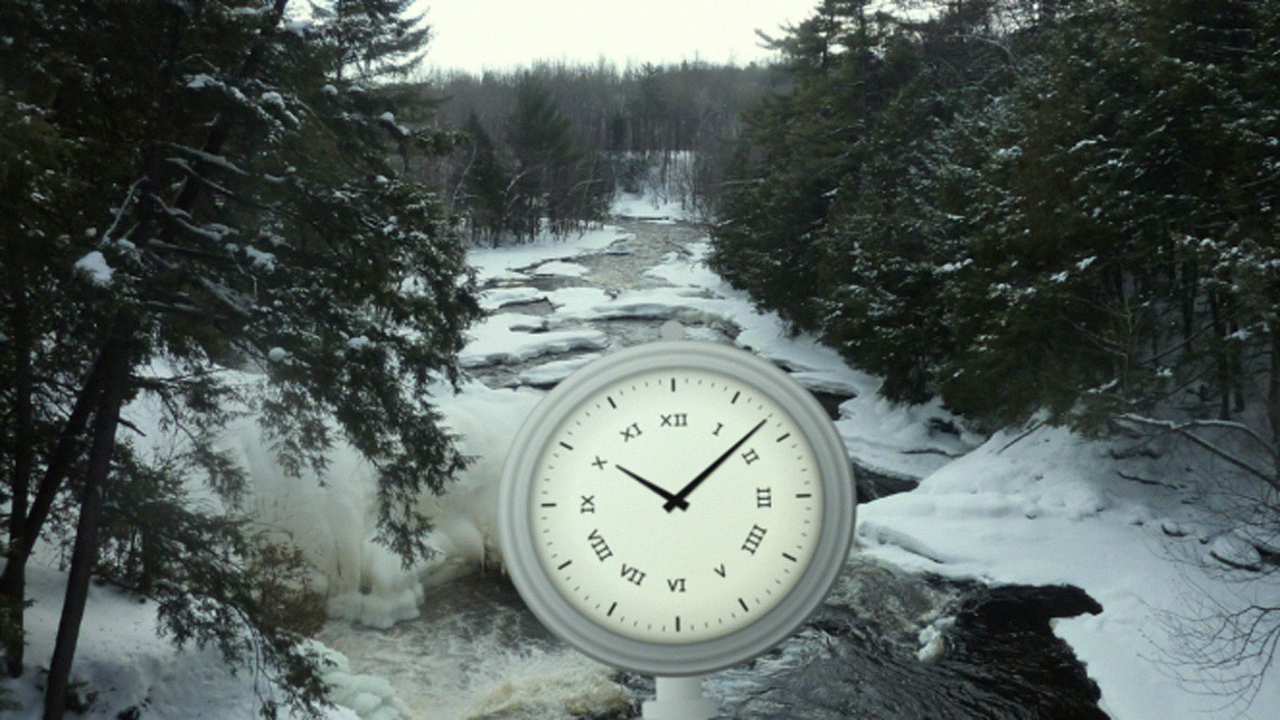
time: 10:08
